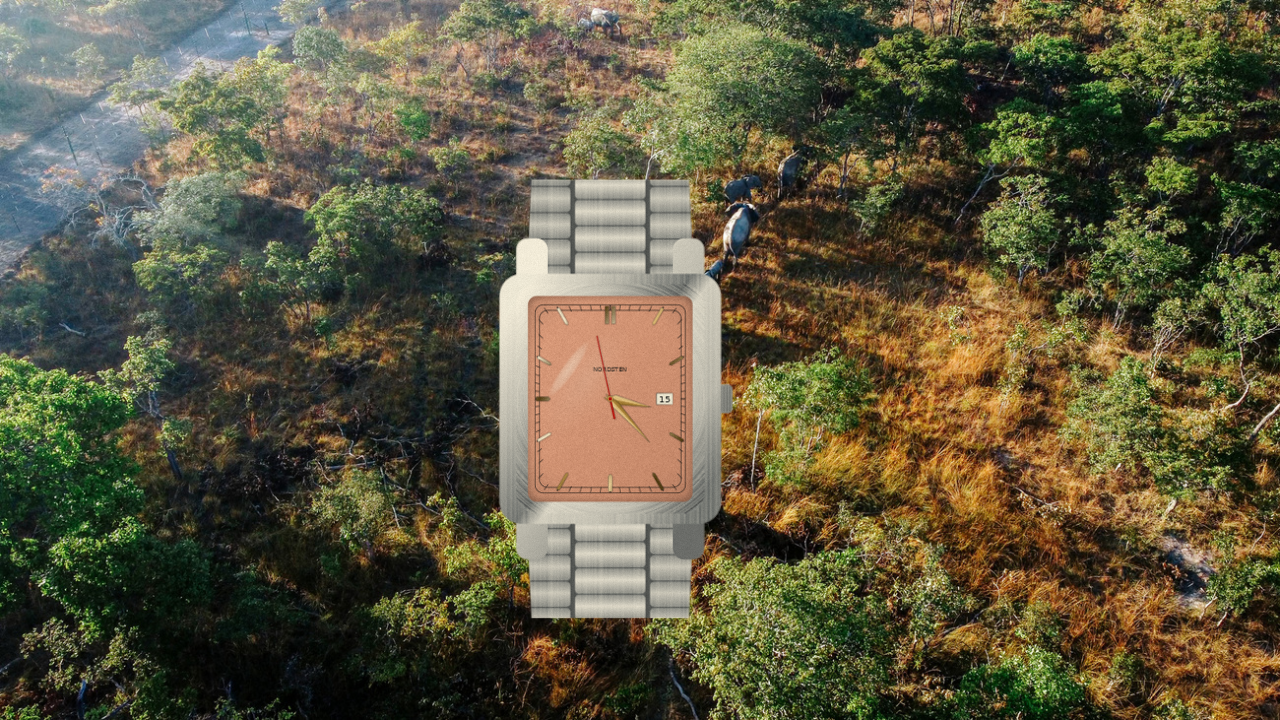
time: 3:22:58
